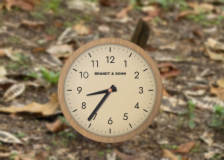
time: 8:36
